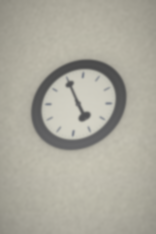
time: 4:55
